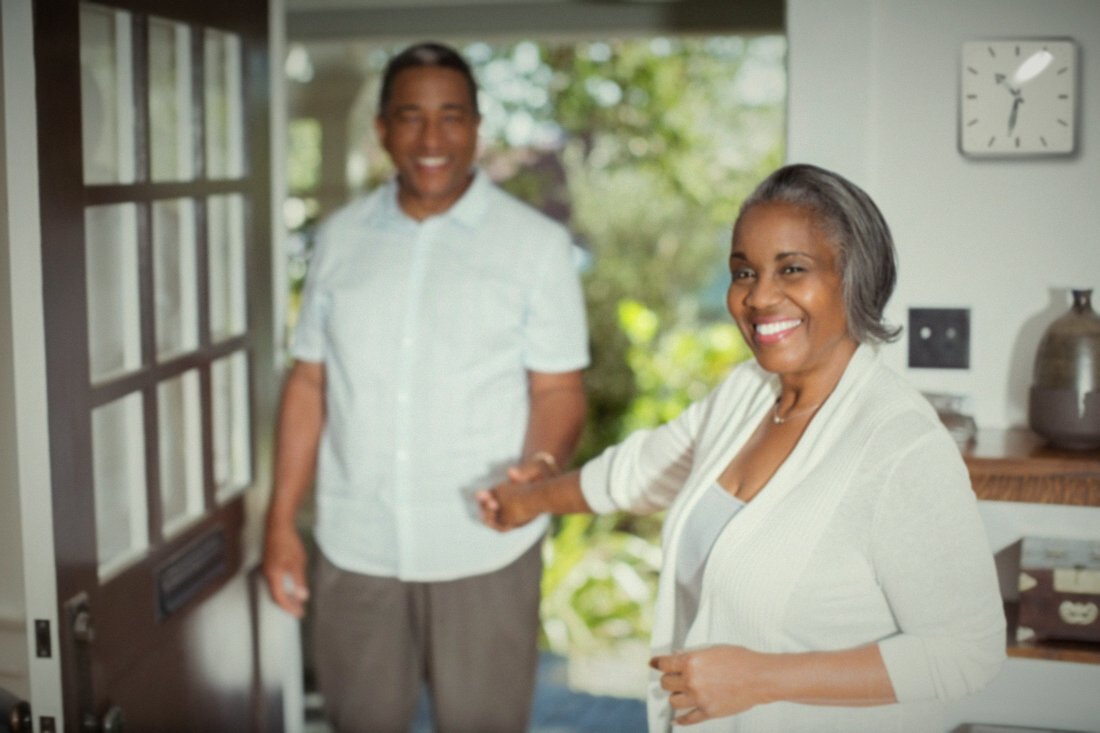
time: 10:32
